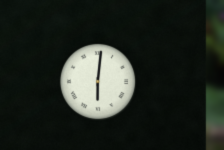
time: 6:01
